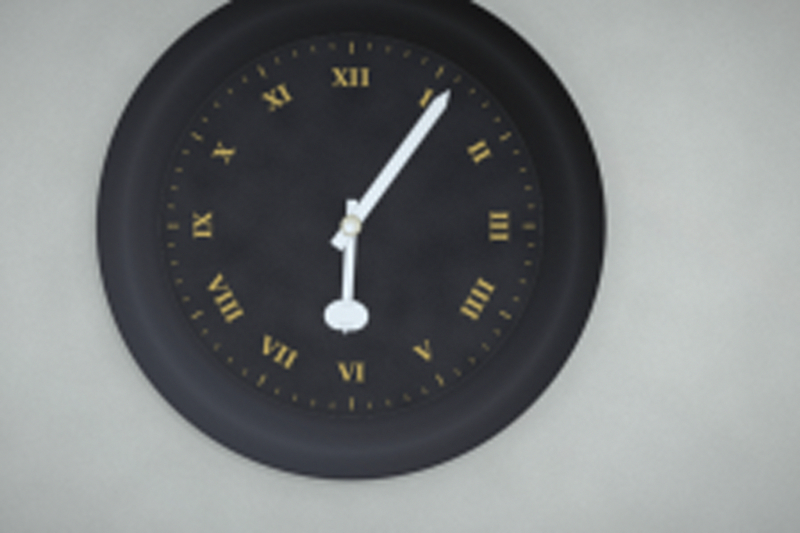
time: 6:06
